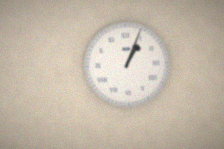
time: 1:04
